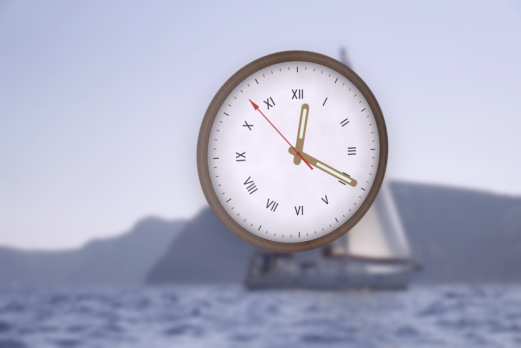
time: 12:19:53
